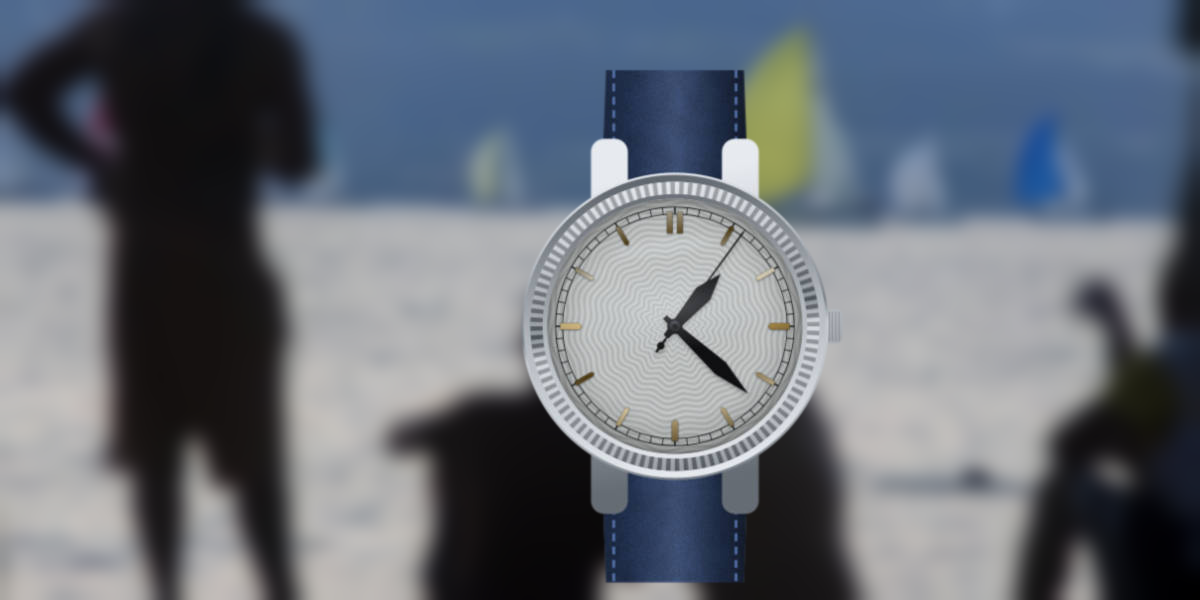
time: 1:22:06
